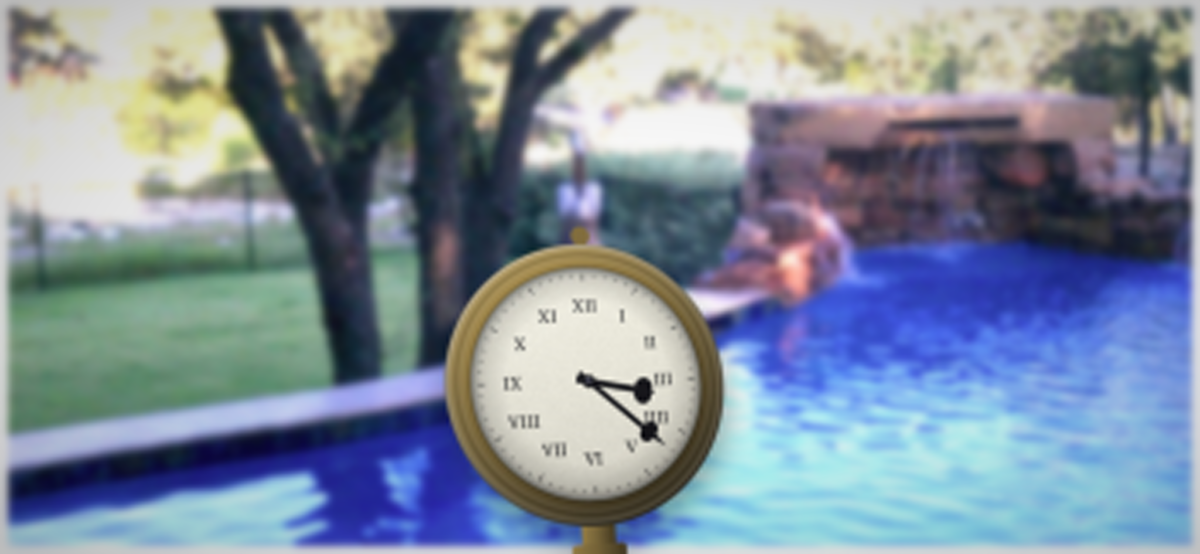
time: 3:22
